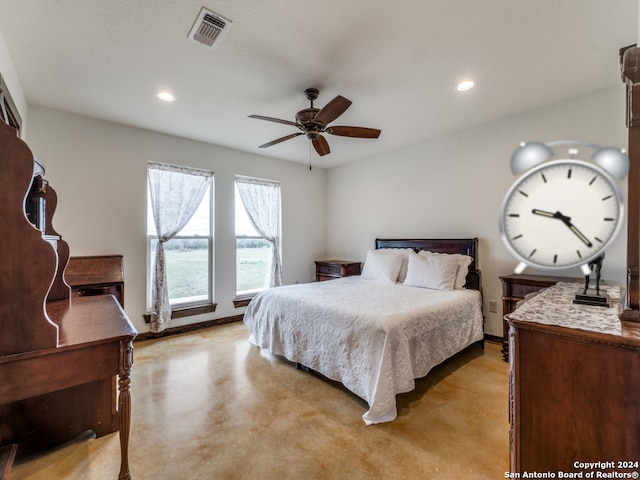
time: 9:22
